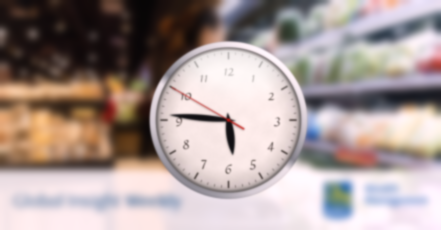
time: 5:45:50
